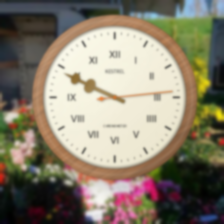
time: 9:49:14
